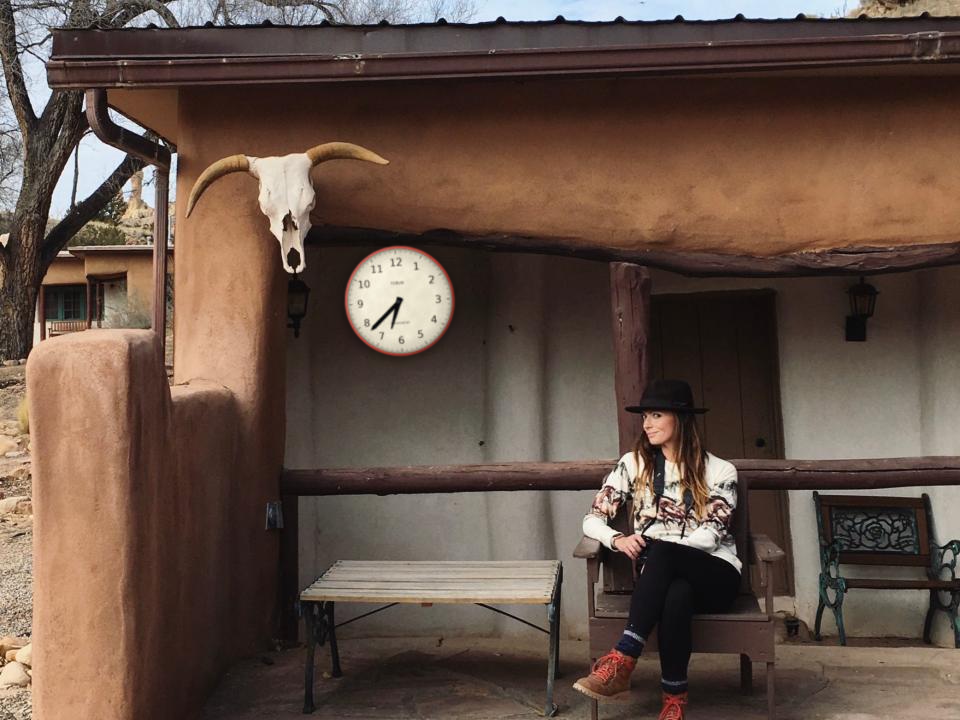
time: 6:38
